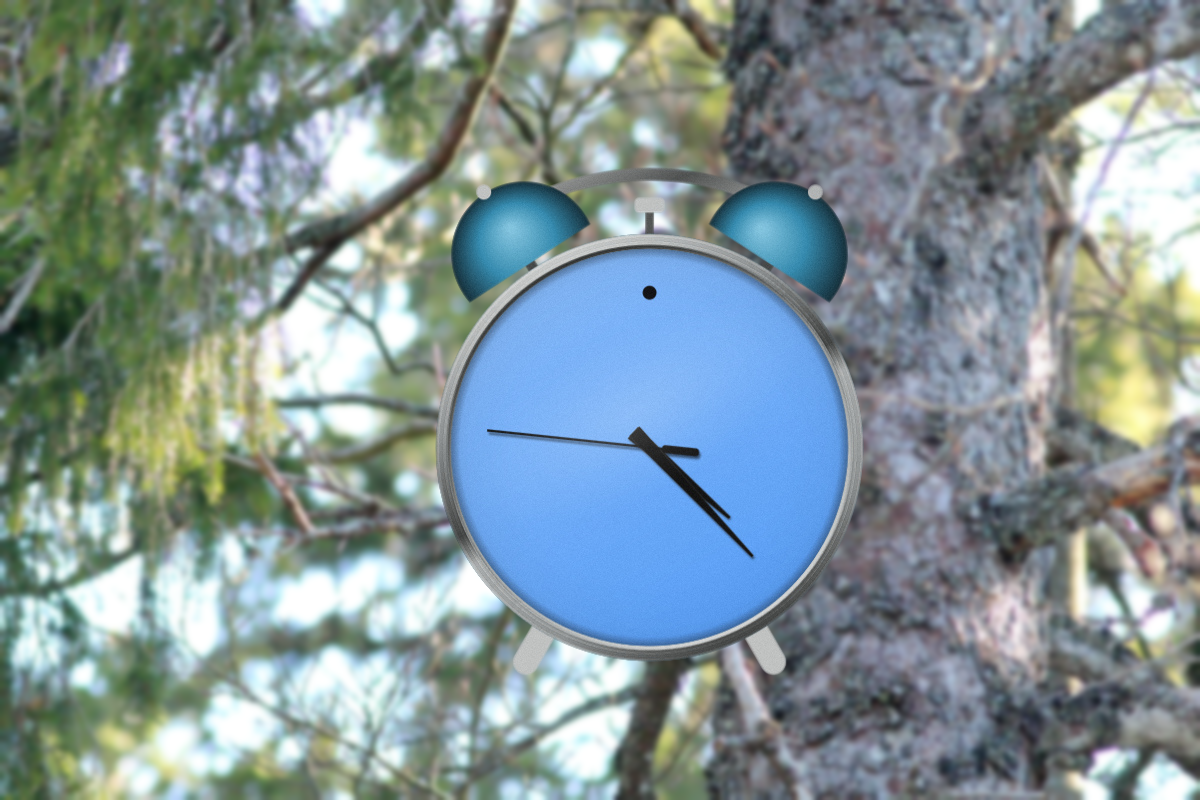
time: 4:22:46
